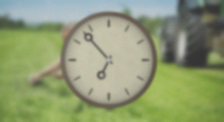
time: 6:53
